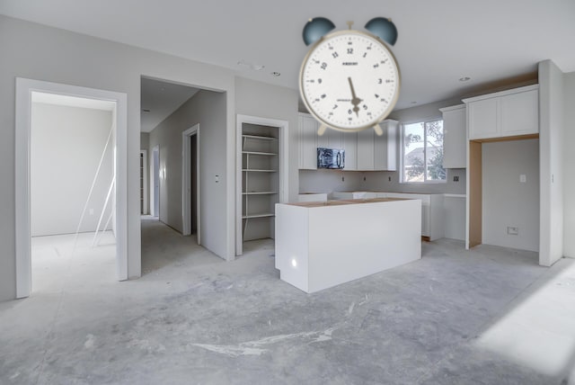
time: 5:28
